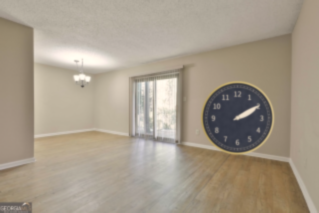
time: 2:10
